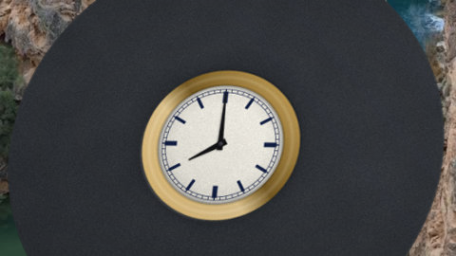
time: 8:00
